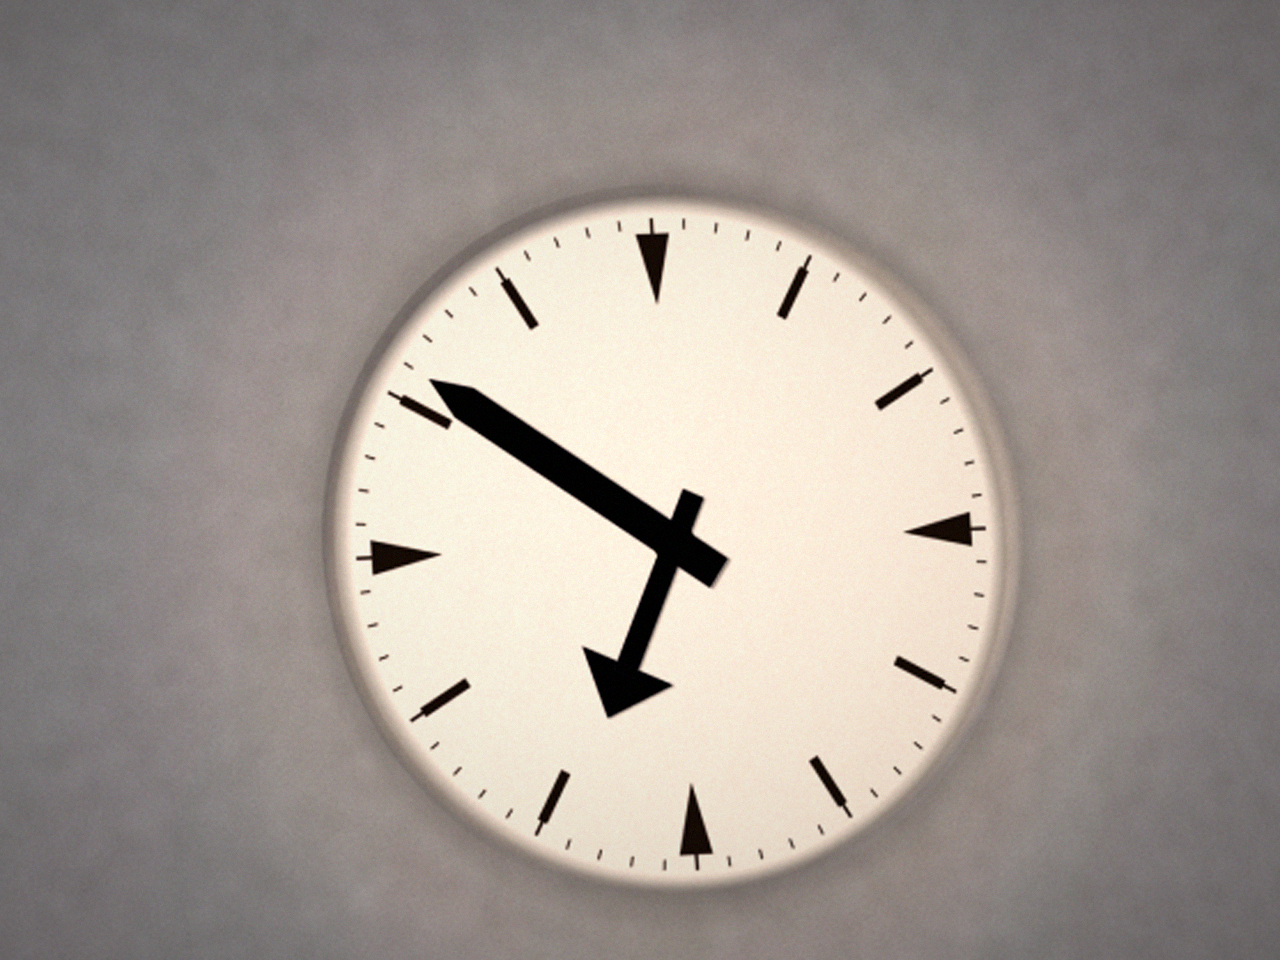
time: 6:51
